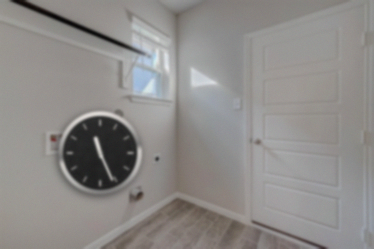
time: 11:26
